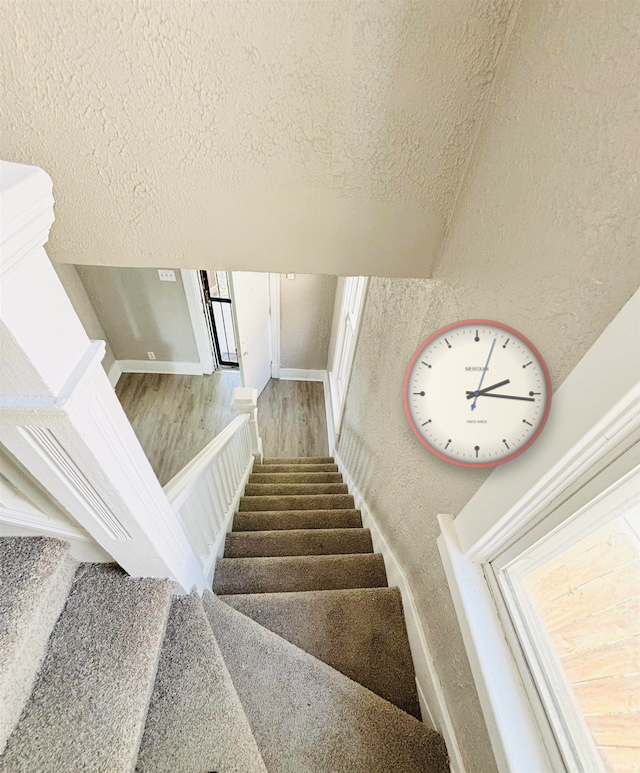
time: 2:16:03
